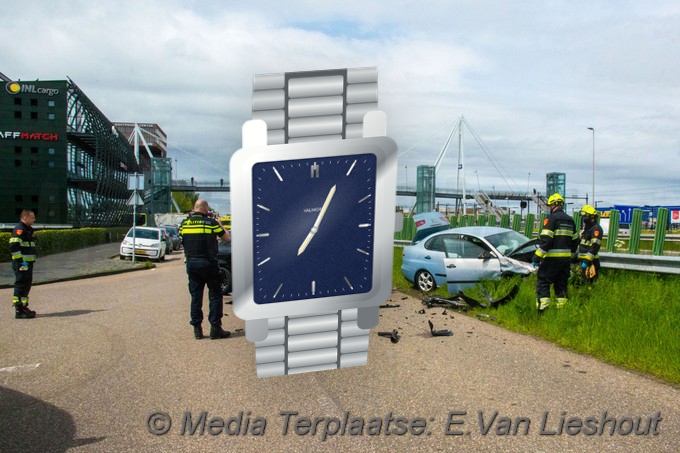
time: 7:04
